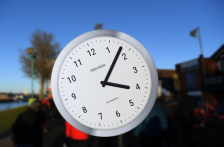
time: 4:08
